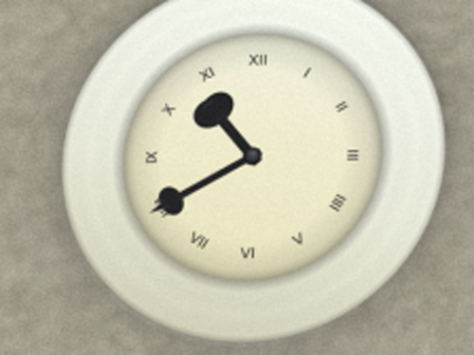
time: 10:40
